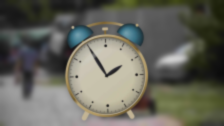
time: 1:55
